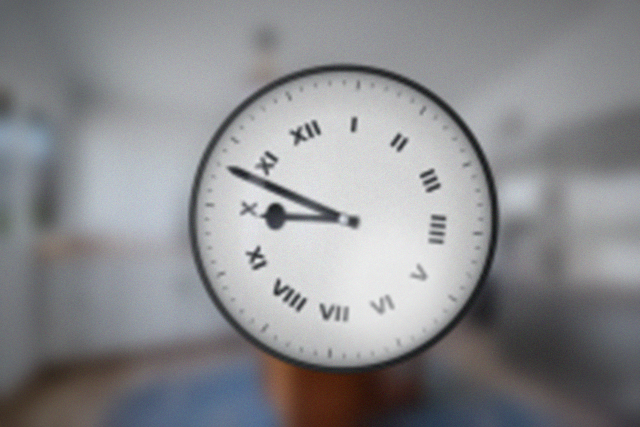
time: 9:53
